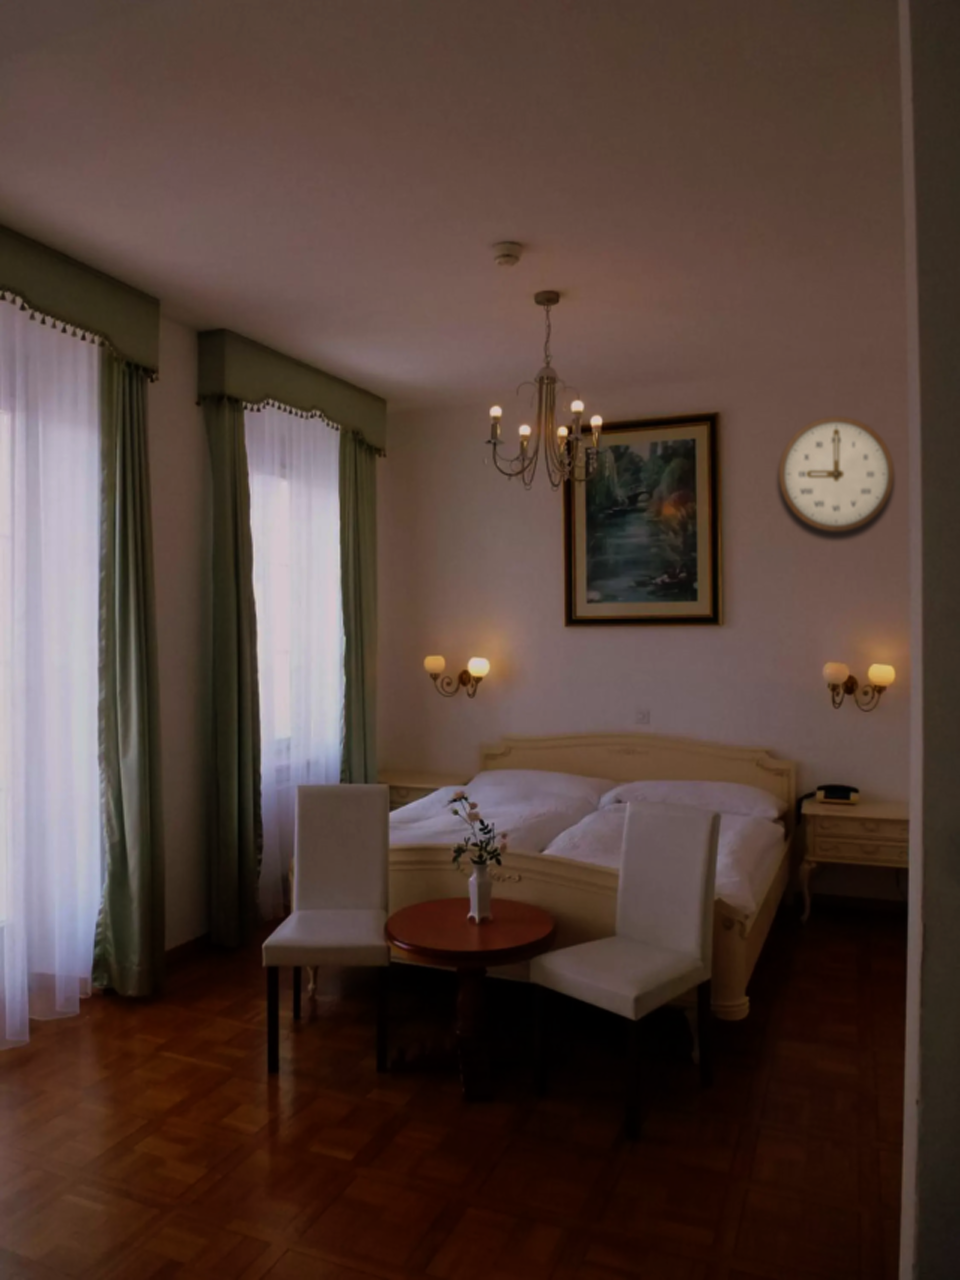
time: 9:00
